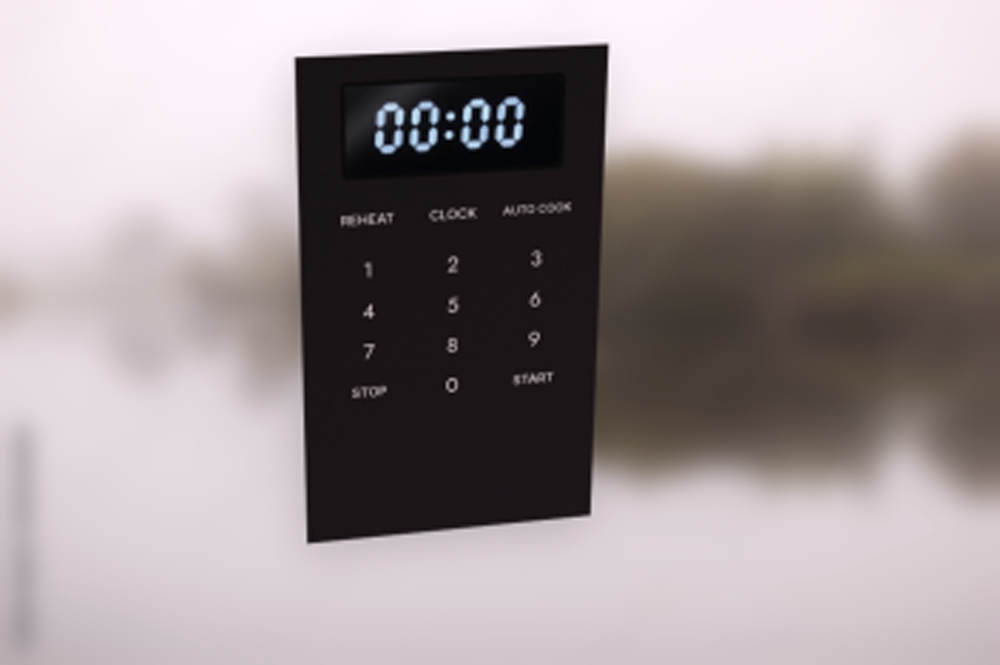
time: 0:00
